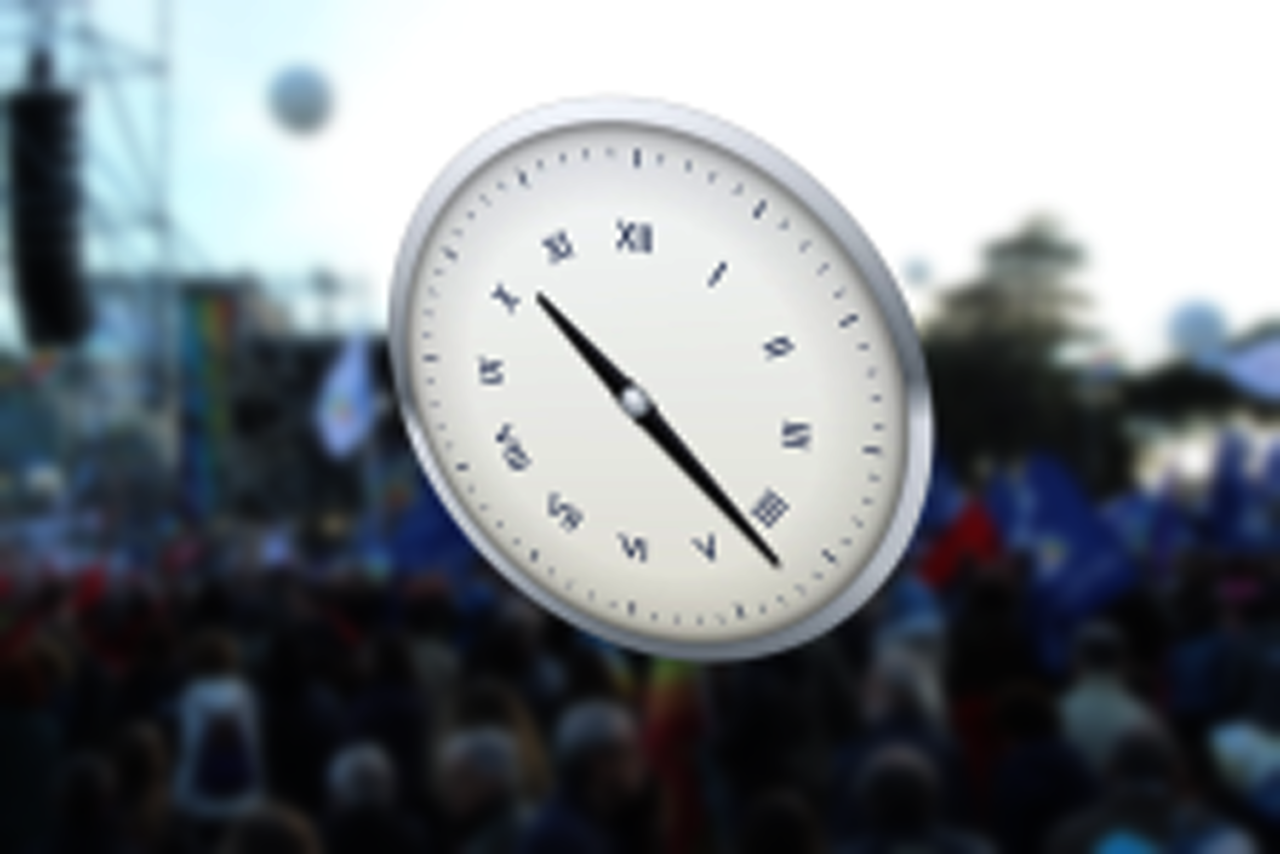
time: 10:22
